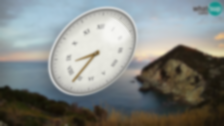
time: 8:36
